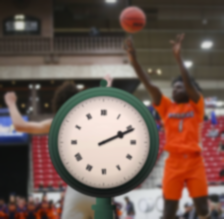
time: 2:11
